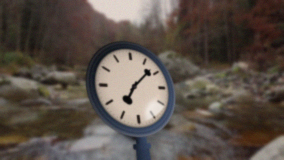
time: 7:08
